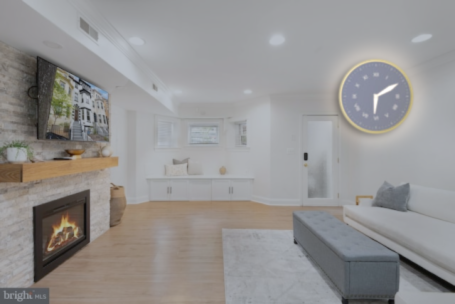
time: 6:10
